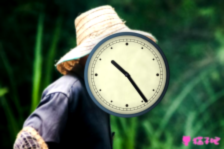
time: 10:24
